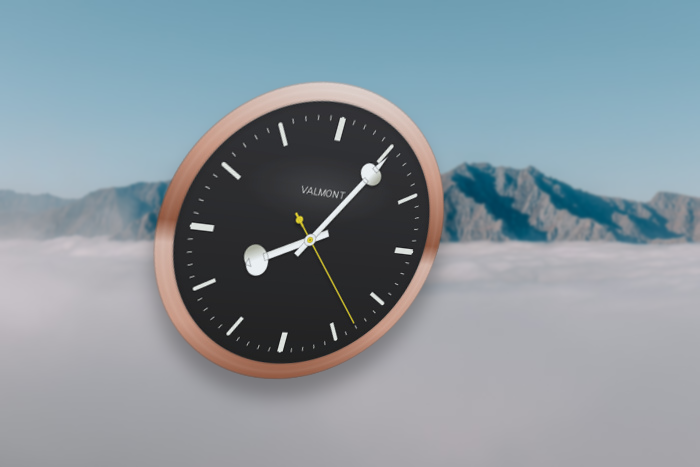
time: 8:05:23
